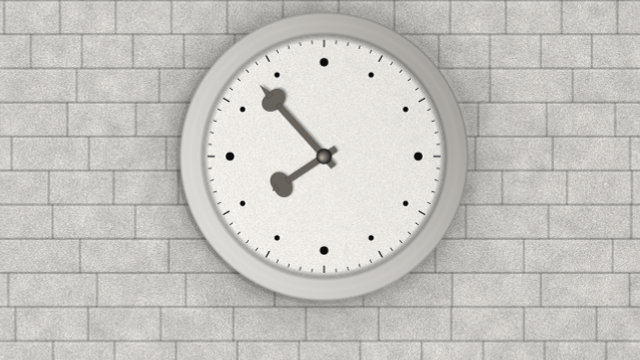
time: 7:53
